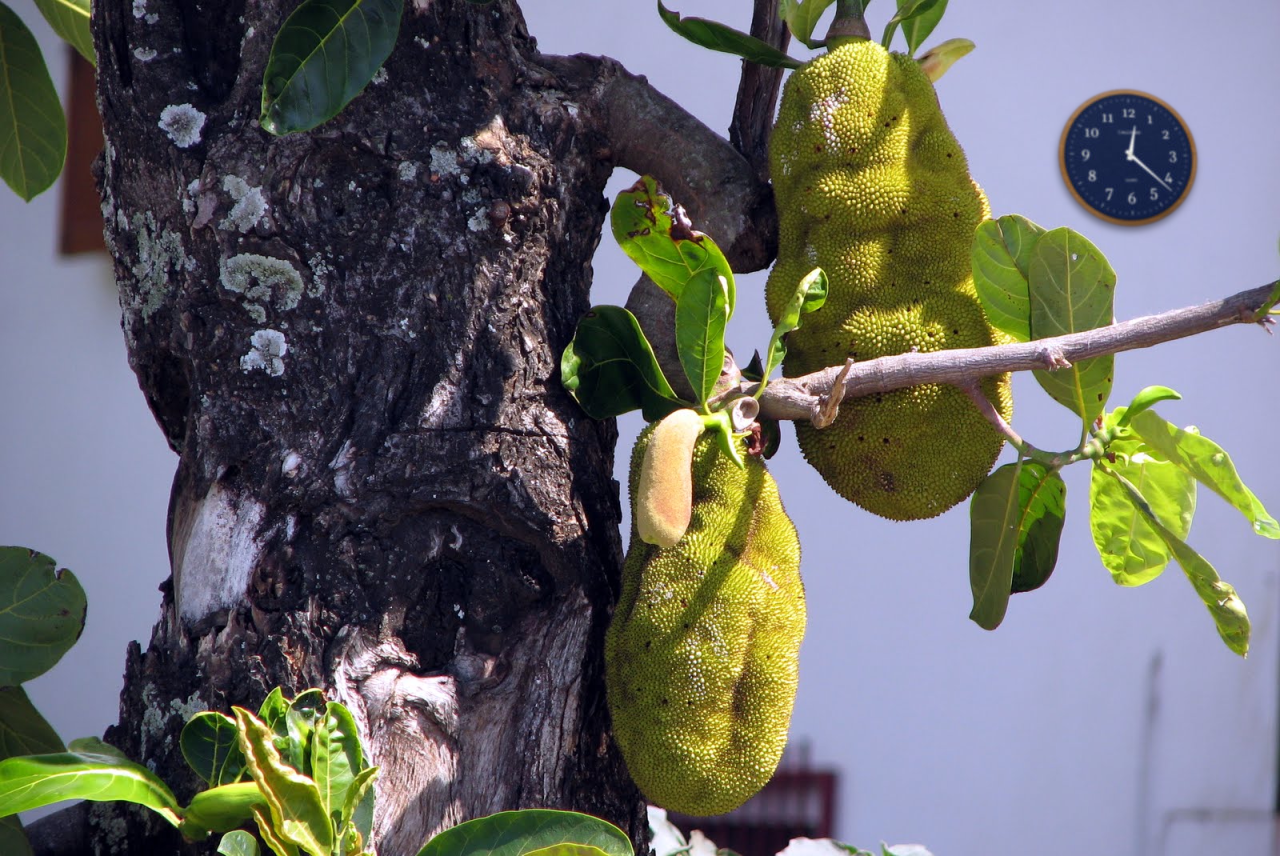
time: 12:22
